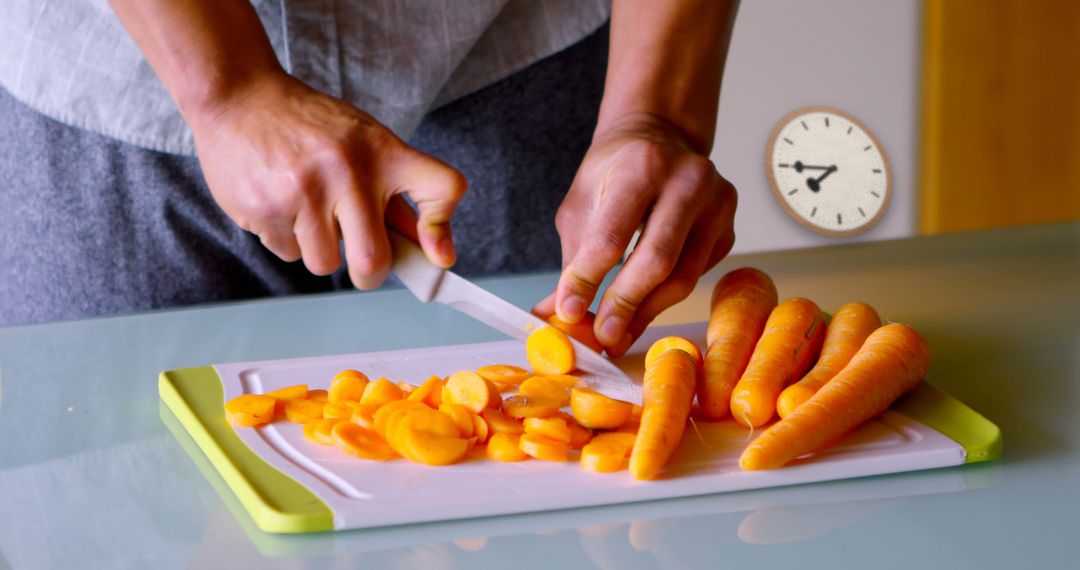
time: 7:45
